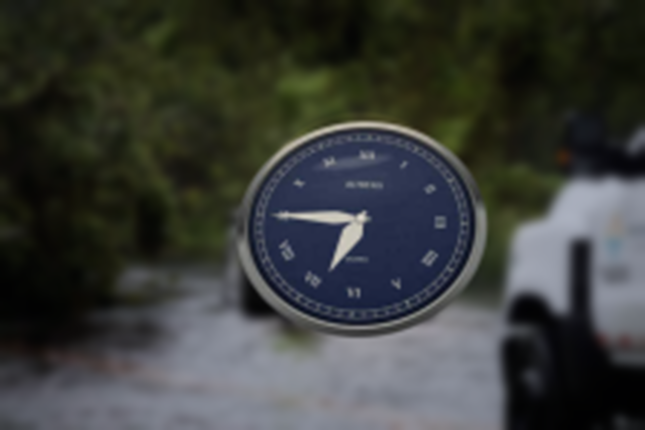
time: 6:45
